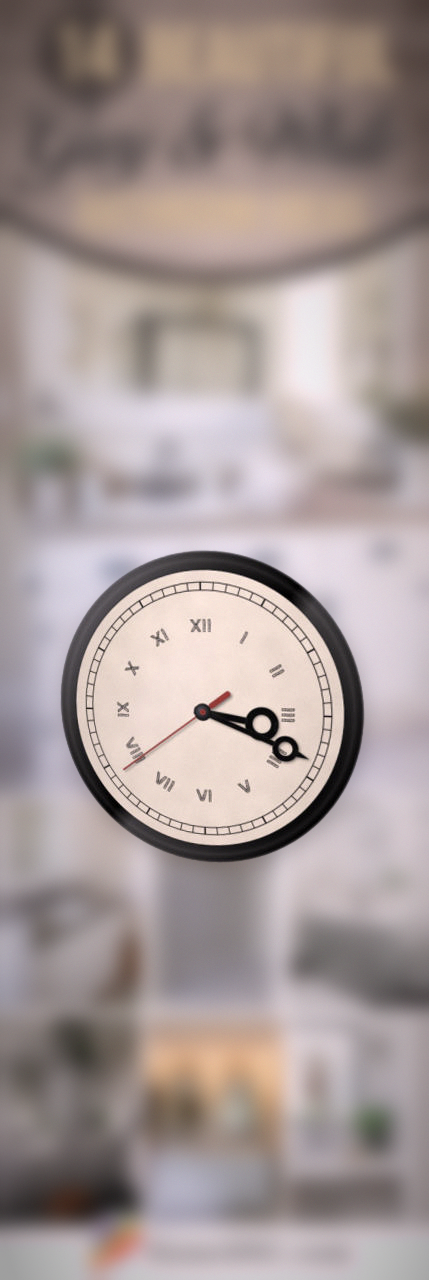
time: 3:18:39
